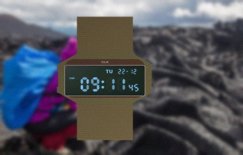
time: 9:11:45
